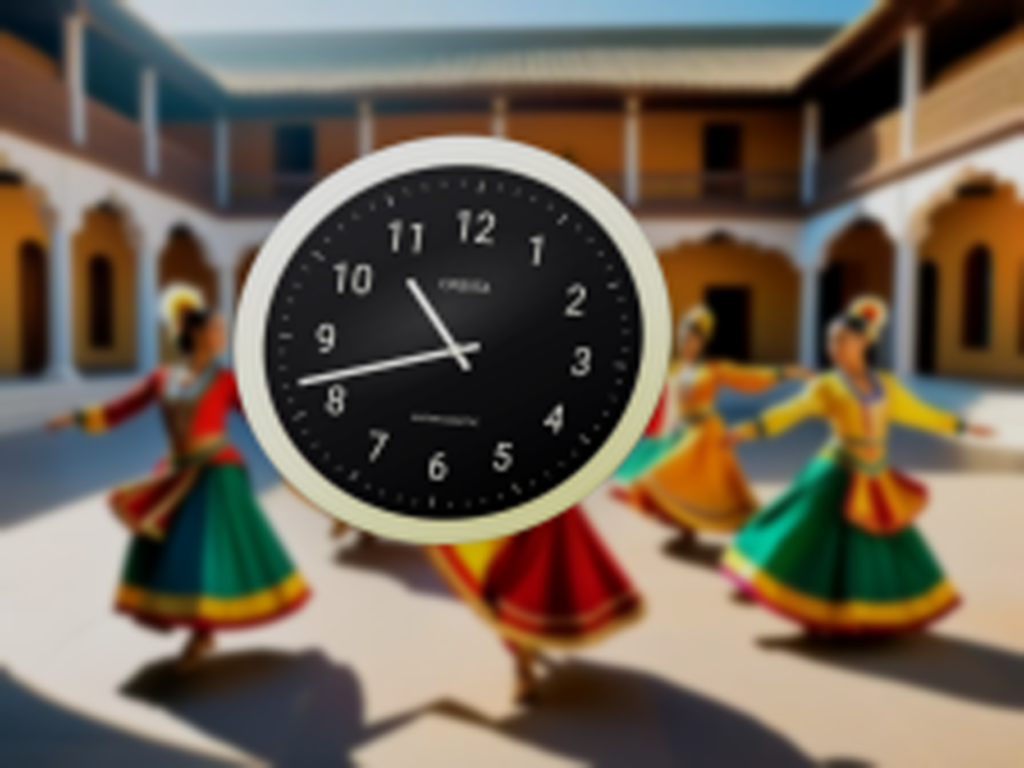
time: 10:42
